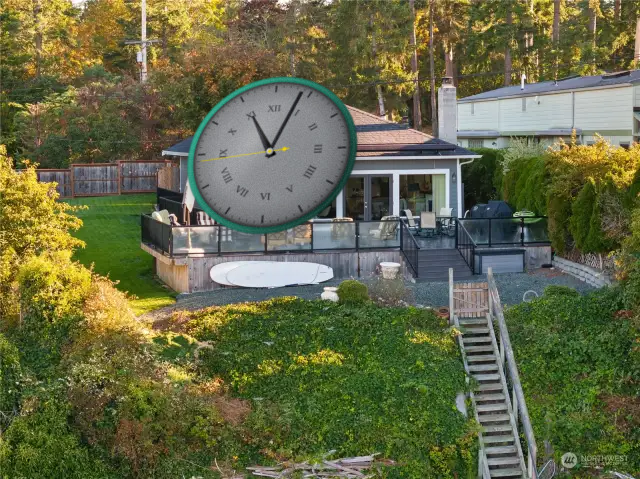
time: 11:03:44
